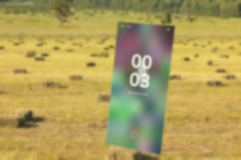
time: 0:03
